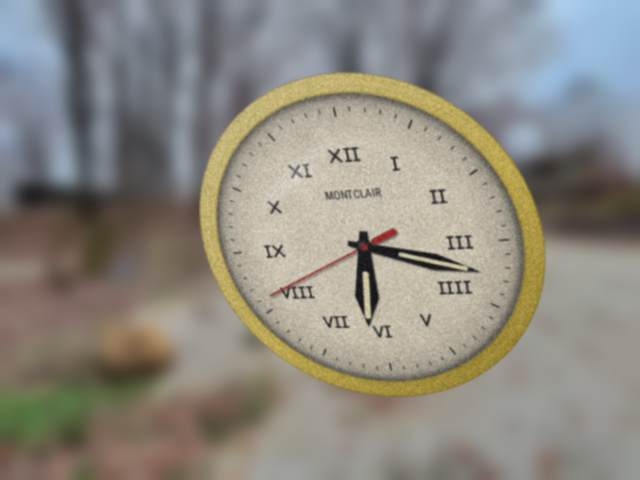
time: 6:17:41
